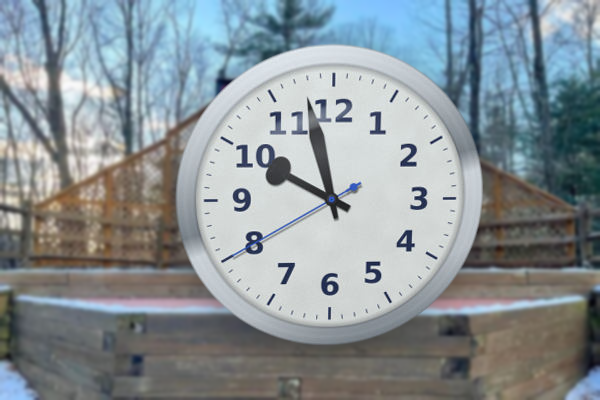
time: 9:57:40
